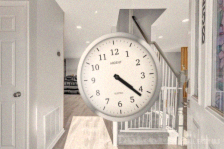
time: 4:22
